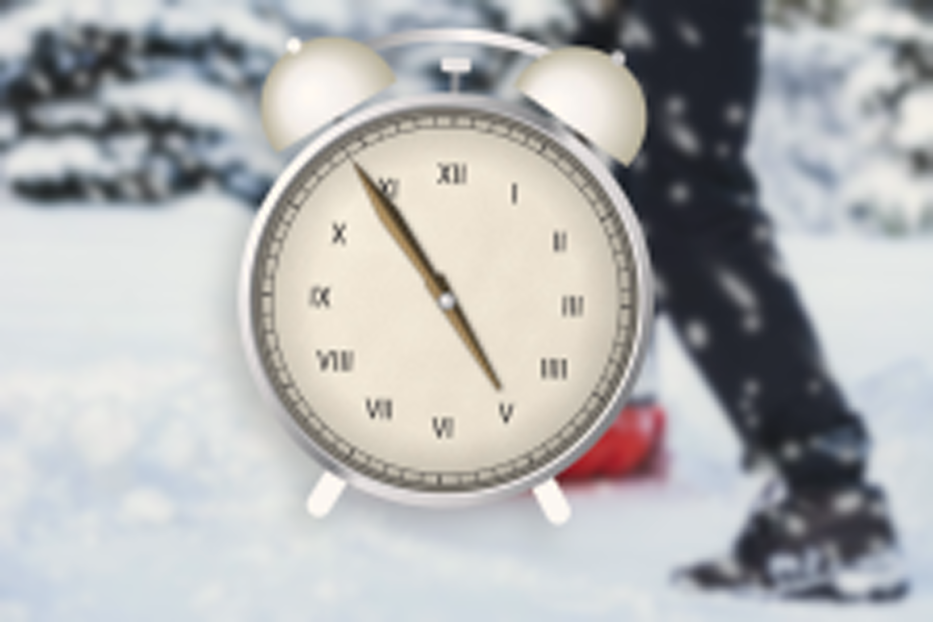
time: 4:54
